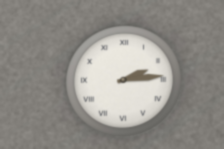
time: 2:14
